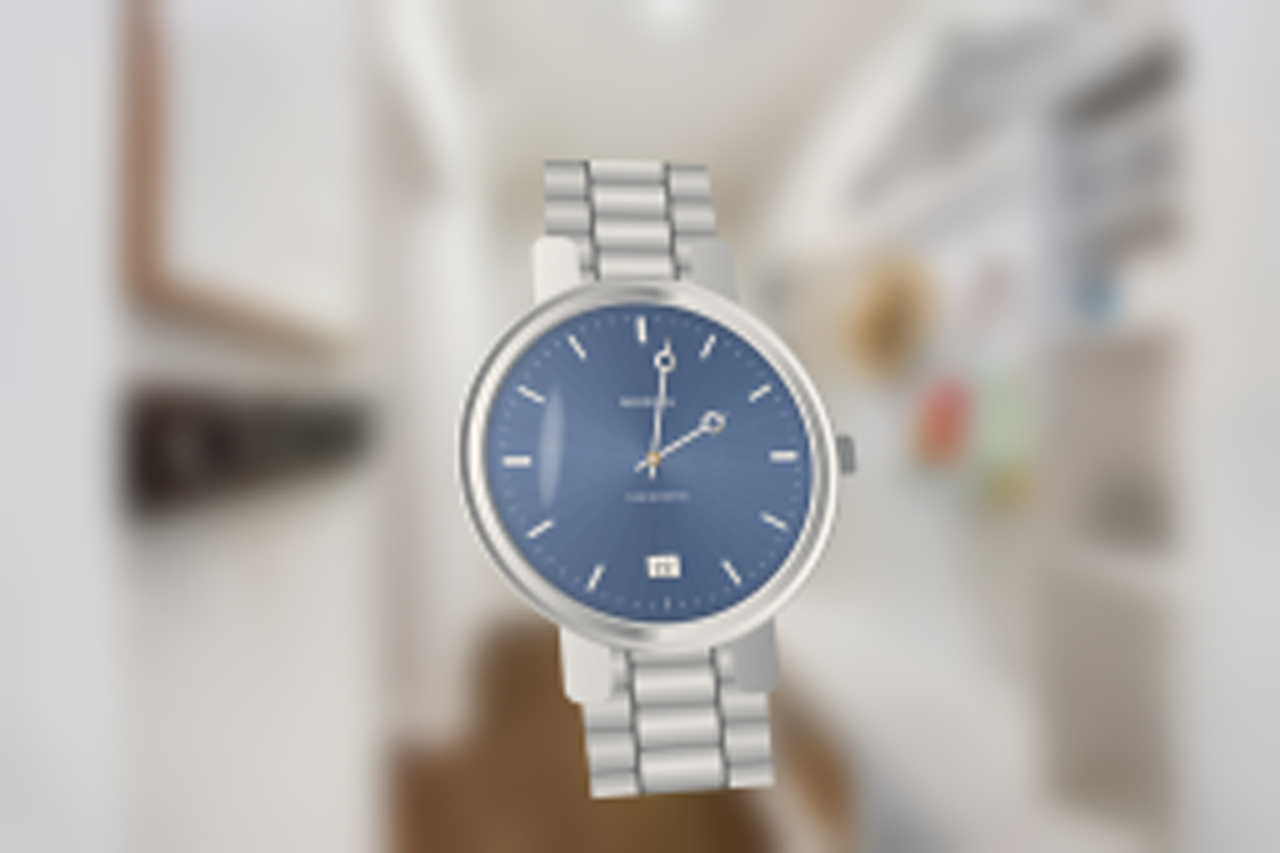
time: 2:02
